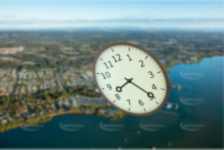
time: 8:24
